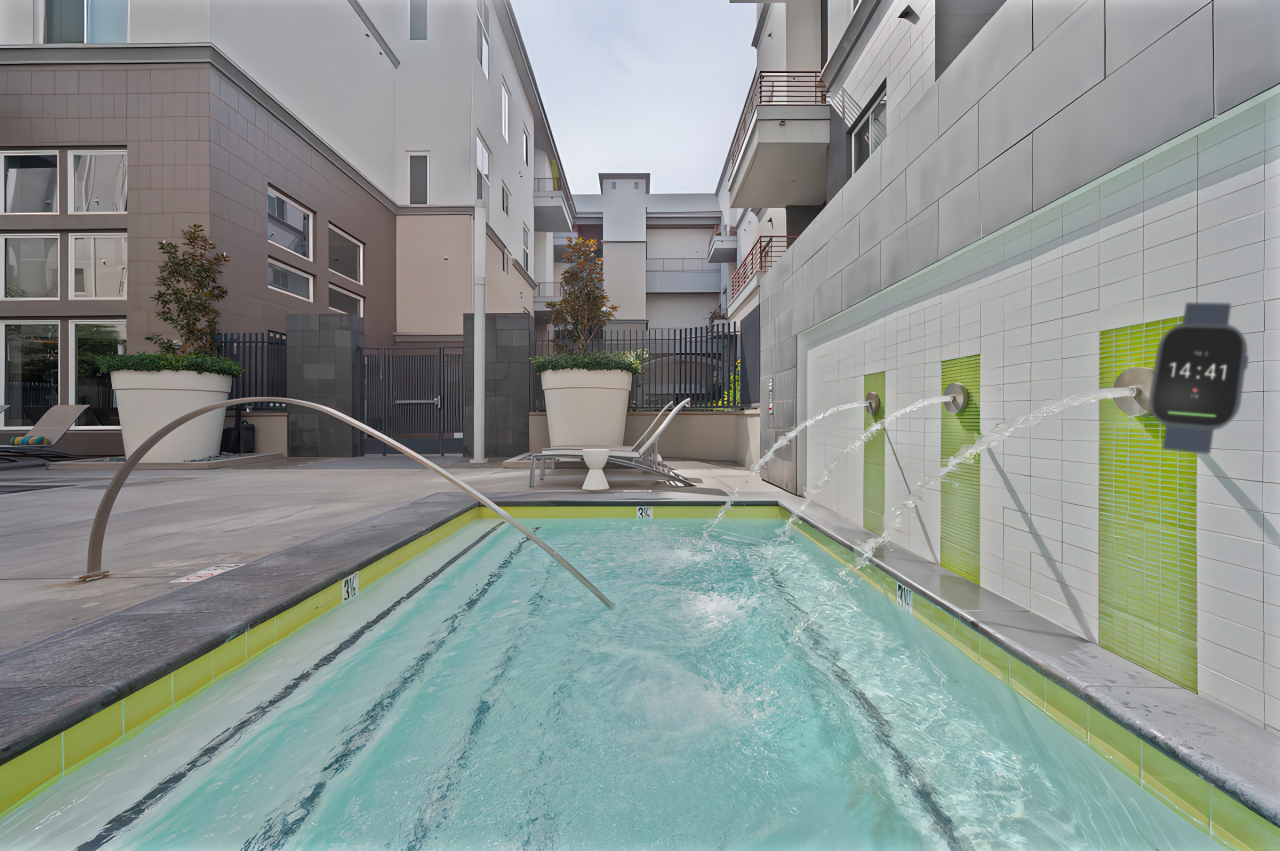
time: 14:41
